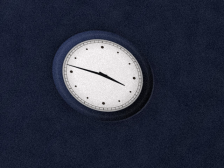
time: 3:47
